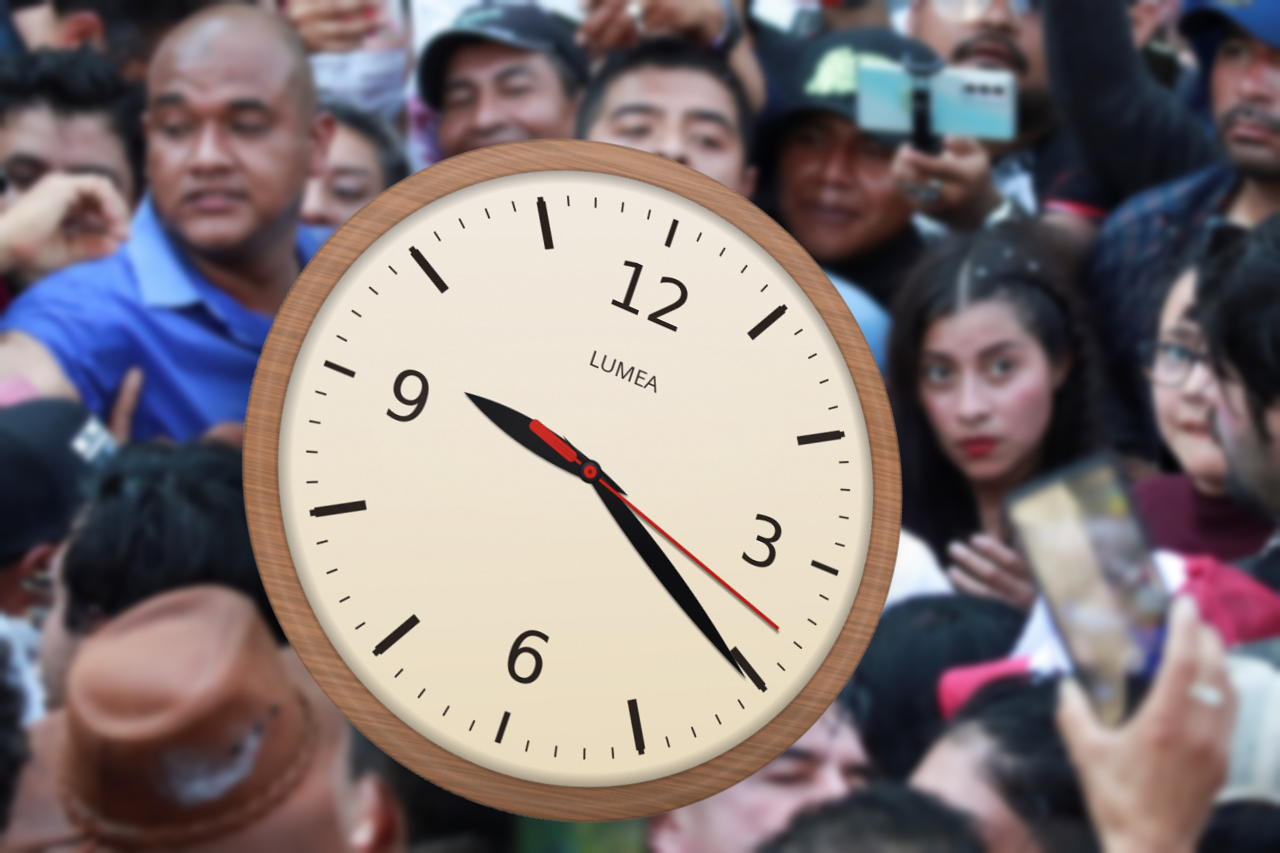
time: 9:20:18
